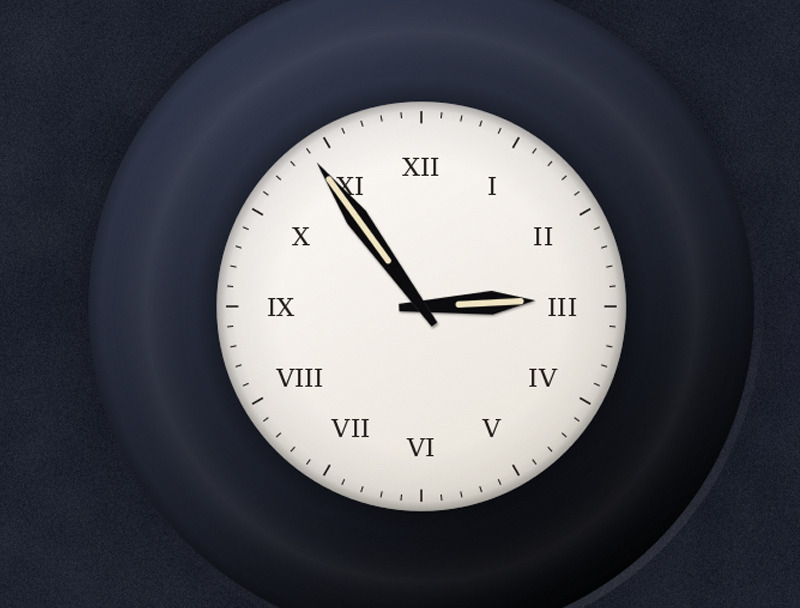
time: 2:54
